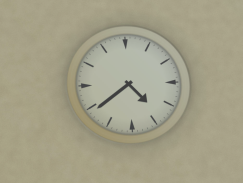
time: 4:39
